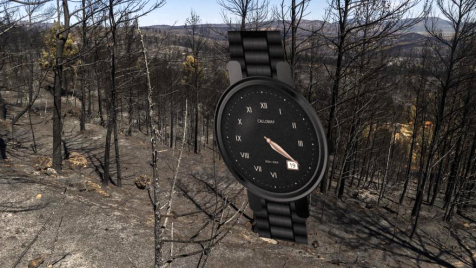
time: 4:21
